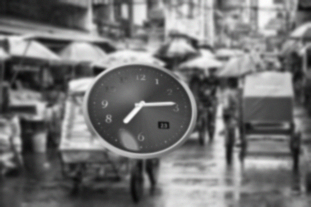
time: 7:14
